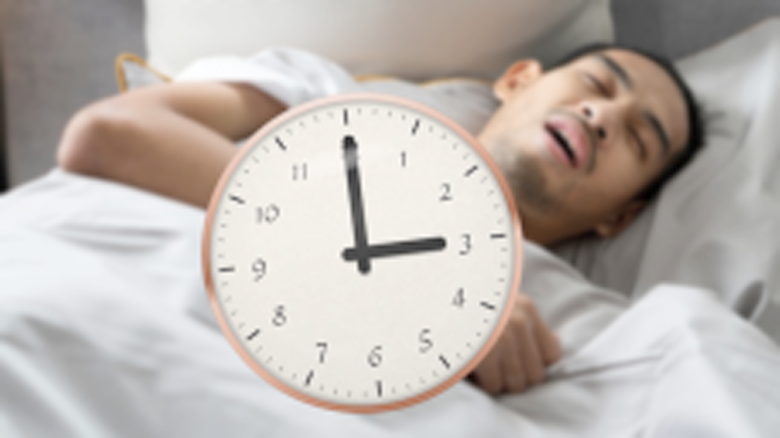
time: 3:00
